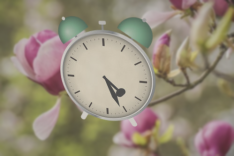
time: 4:26
